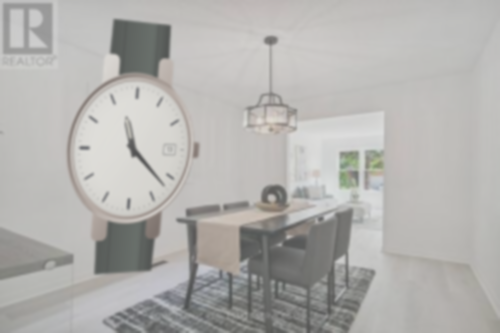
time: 11:22
